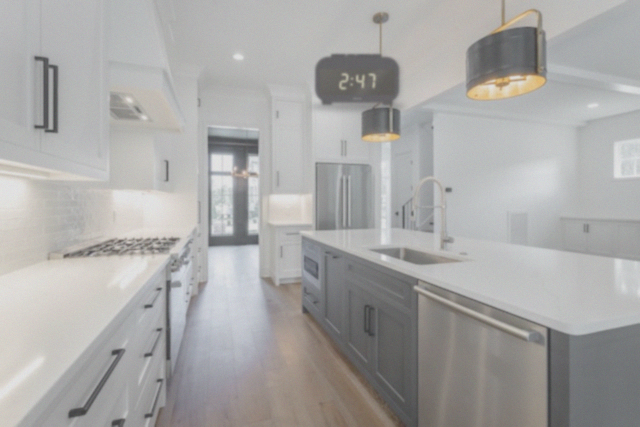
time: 2:47
